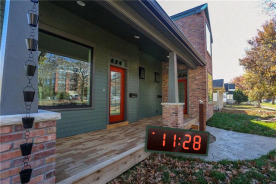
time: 11:28
